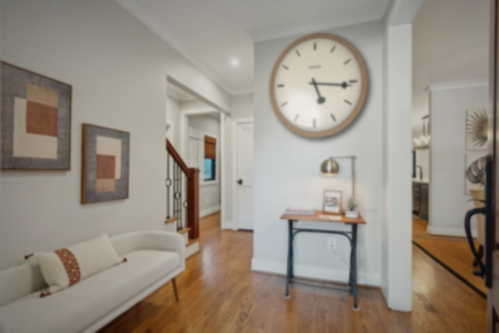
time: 5:16
